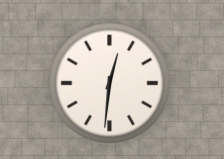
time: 12:31
